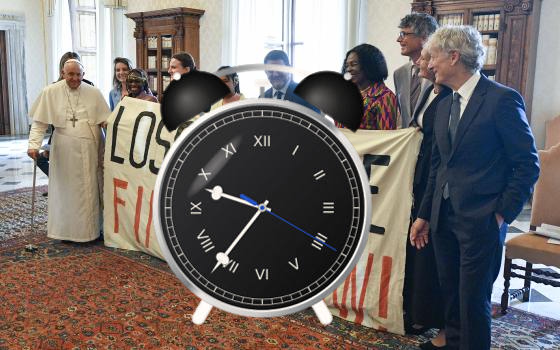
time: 9:36:20
